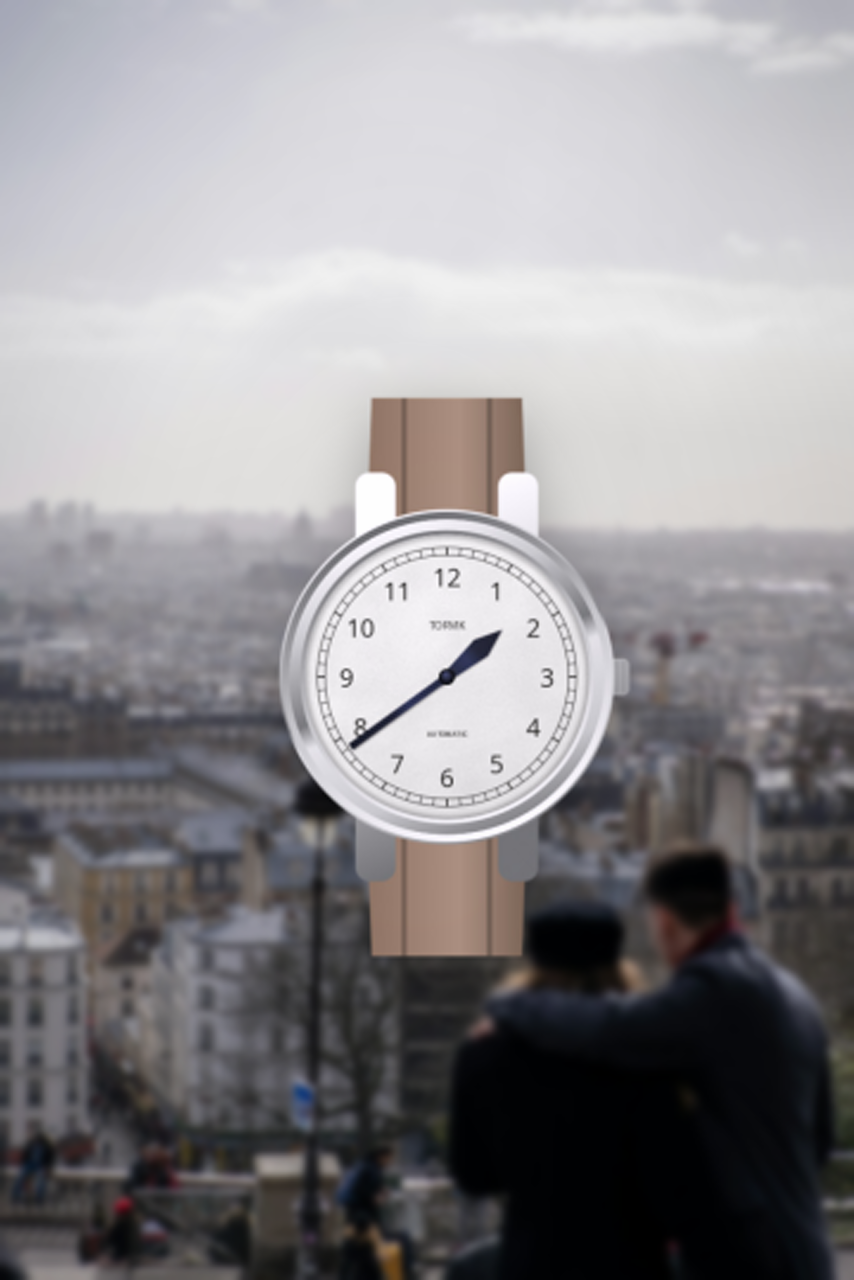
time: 1:39
